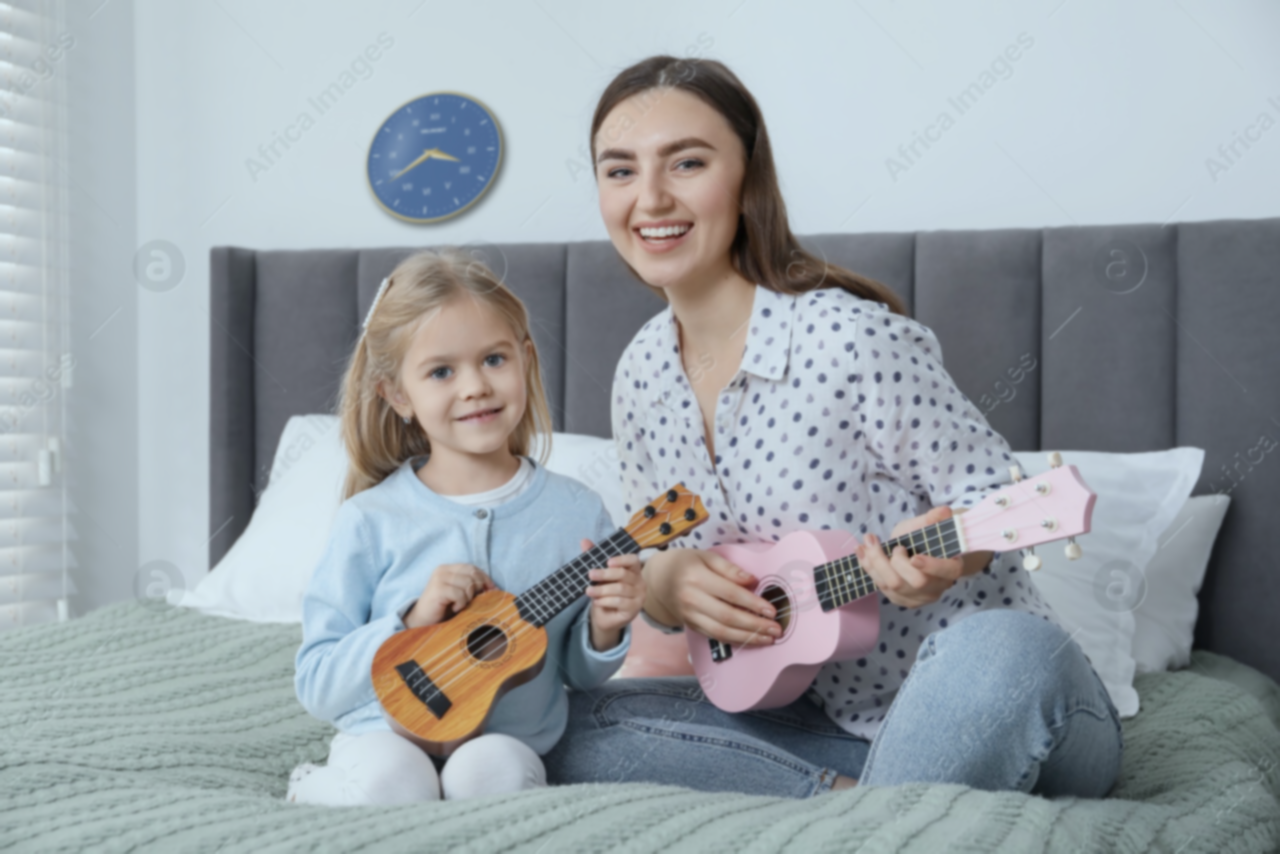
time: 3:39
